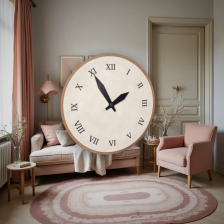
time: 1:55
